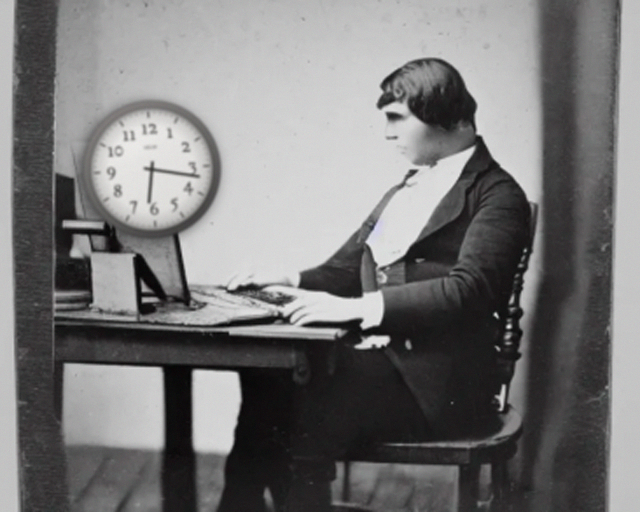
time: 6:17
